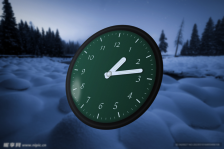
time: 1:13
